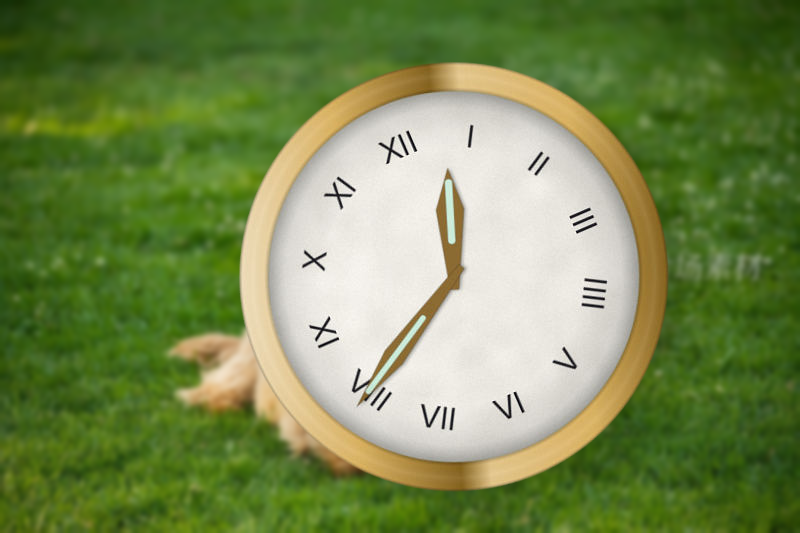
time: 12:40
